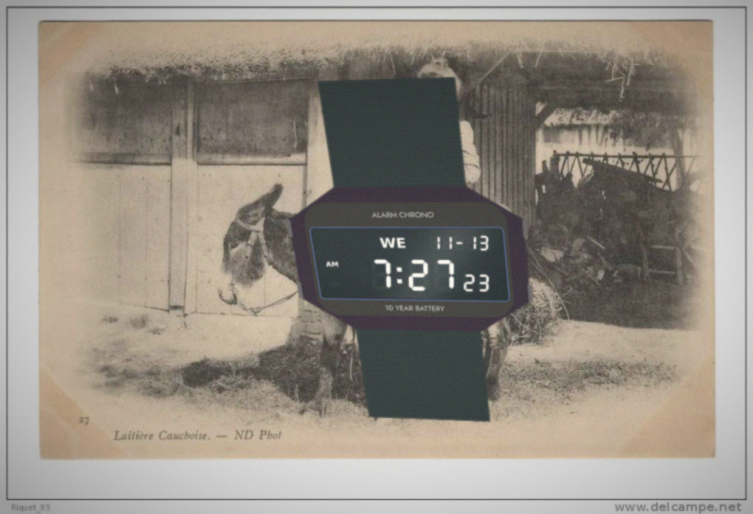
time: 7:27:23
